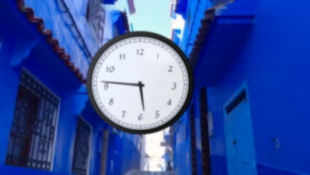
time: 5:46
